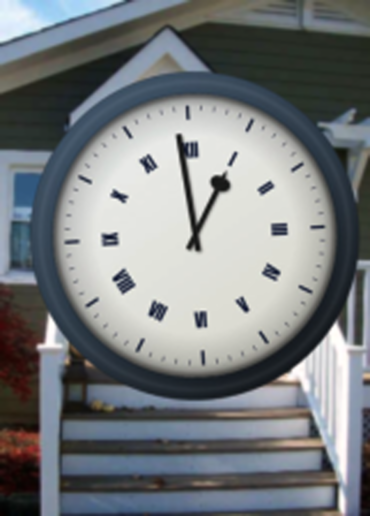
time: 12:59
